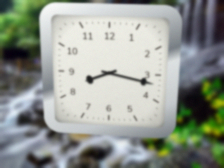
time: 8:17
